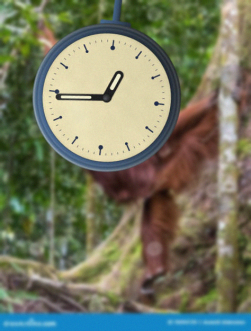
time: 12:44
